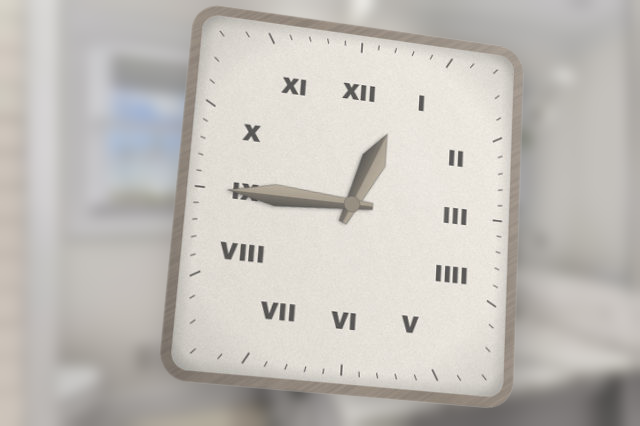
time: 12:45
